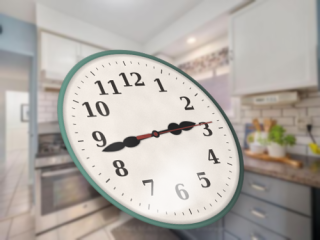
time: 2:43:14
